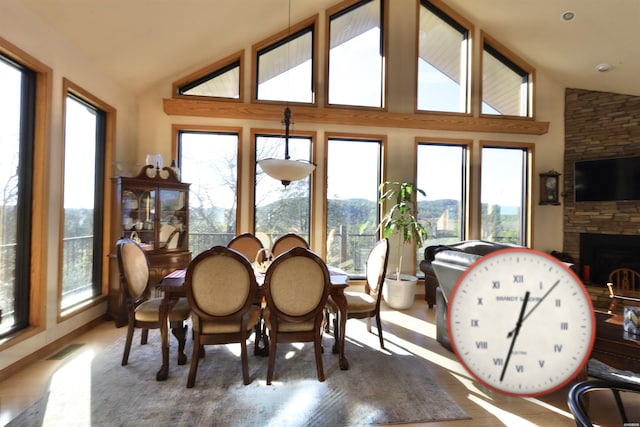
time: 12:33:07
